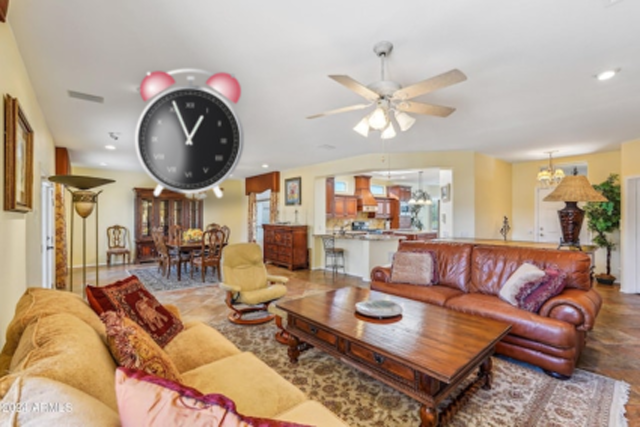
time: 12:56
